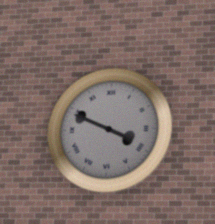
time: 3:49
